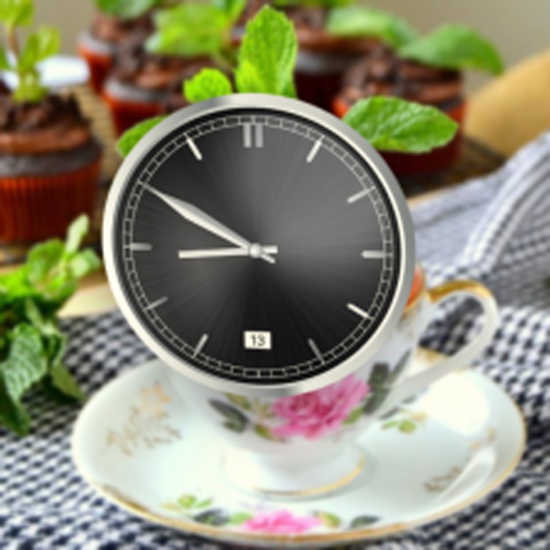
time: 8:50
